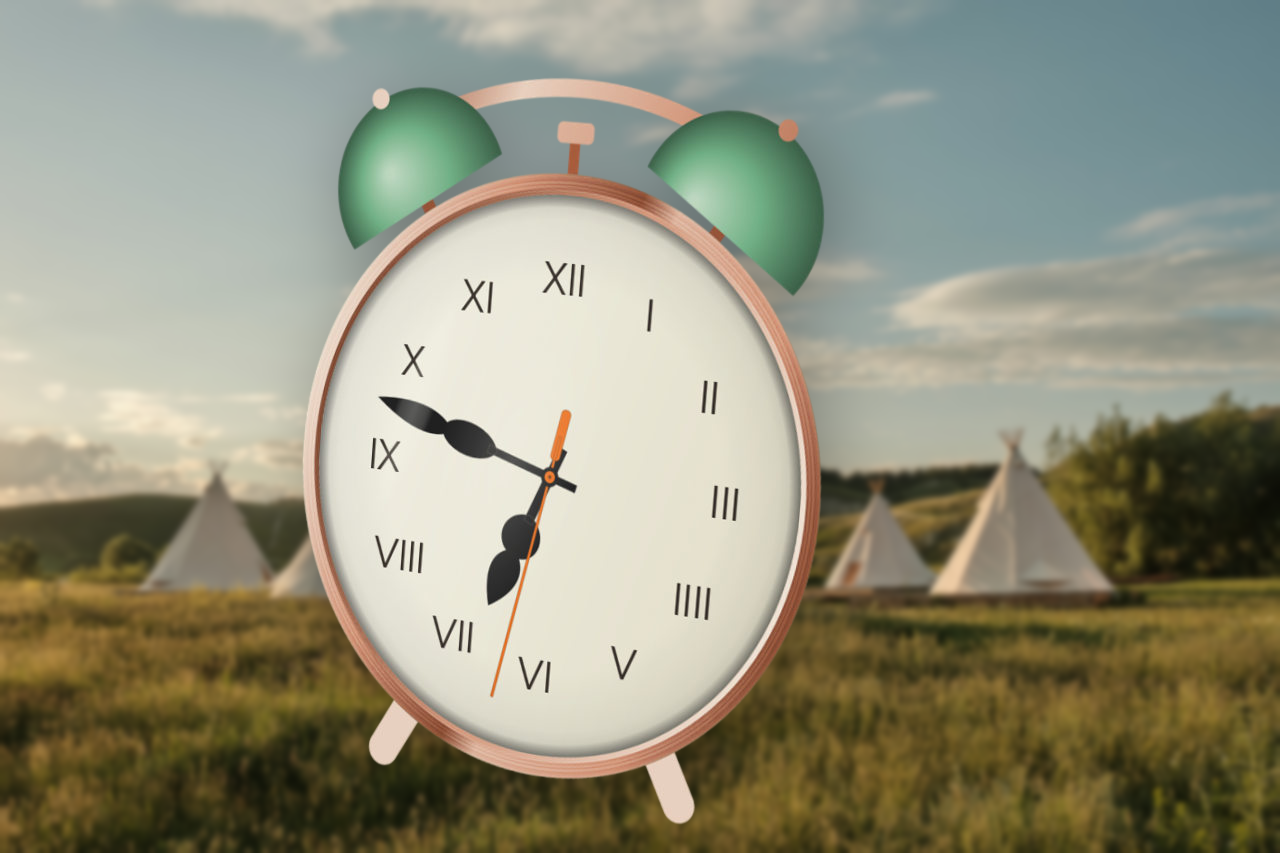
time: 6:47:32
